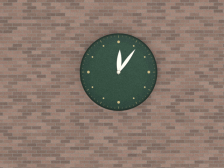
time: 12:06
